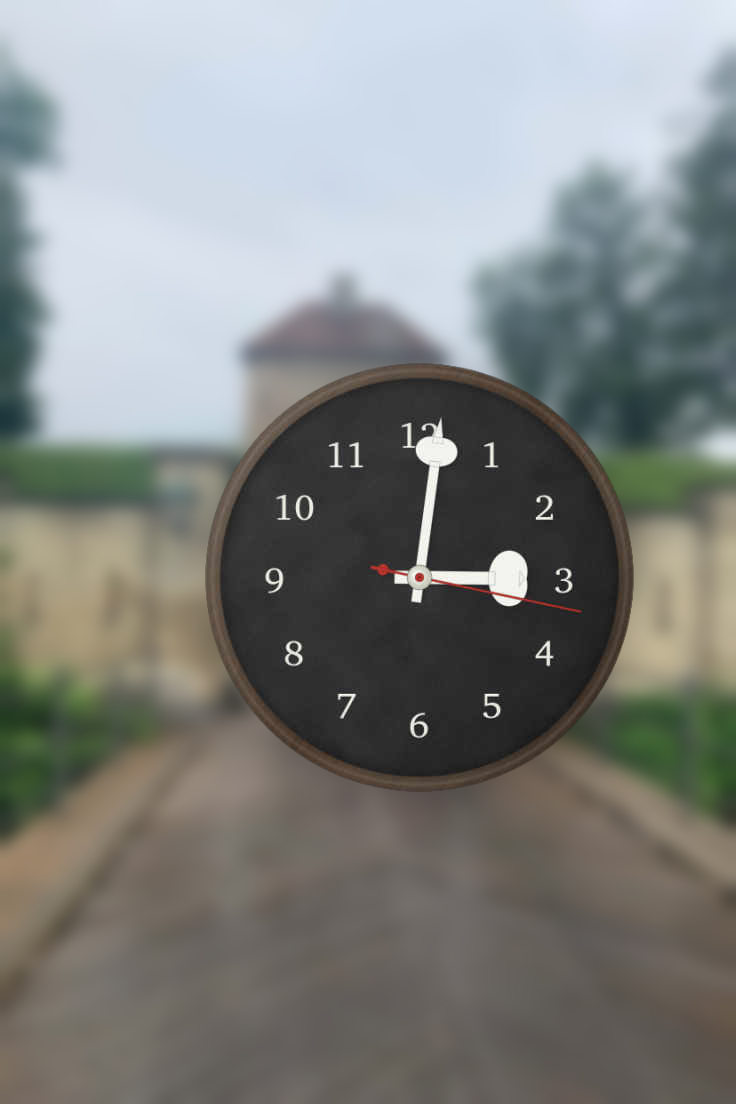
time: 3:01:17
